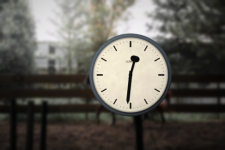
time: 12:31
